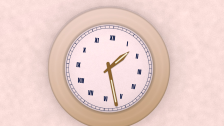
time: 1:27
